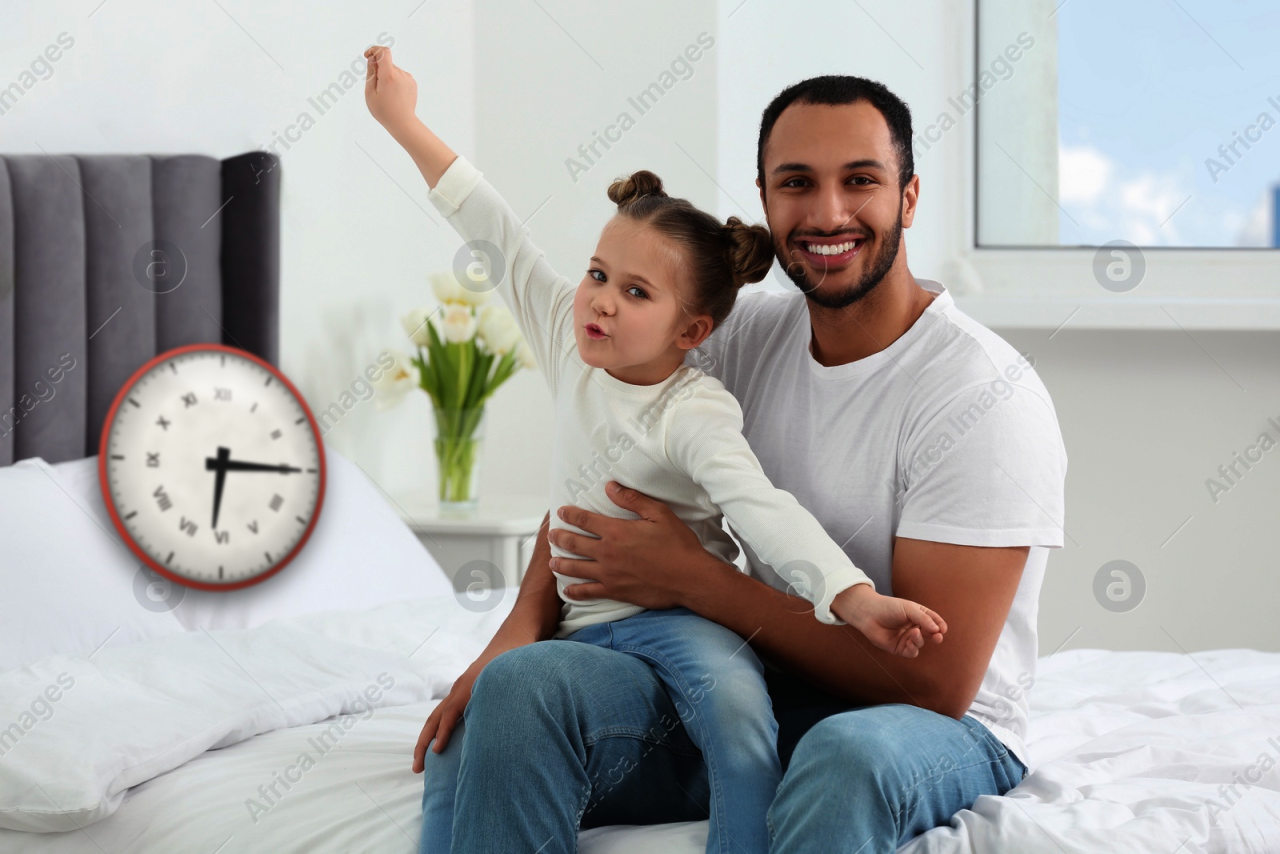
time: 6:15
